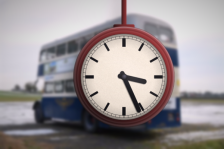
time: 3:26
